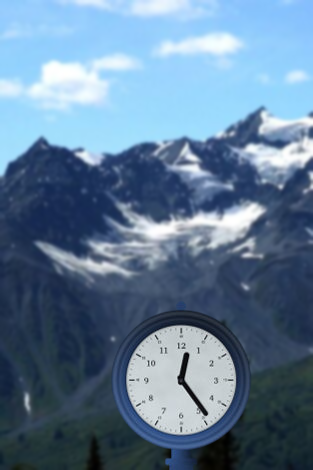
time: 12:24
